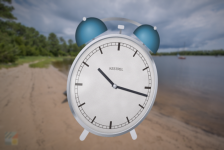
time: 10:17
